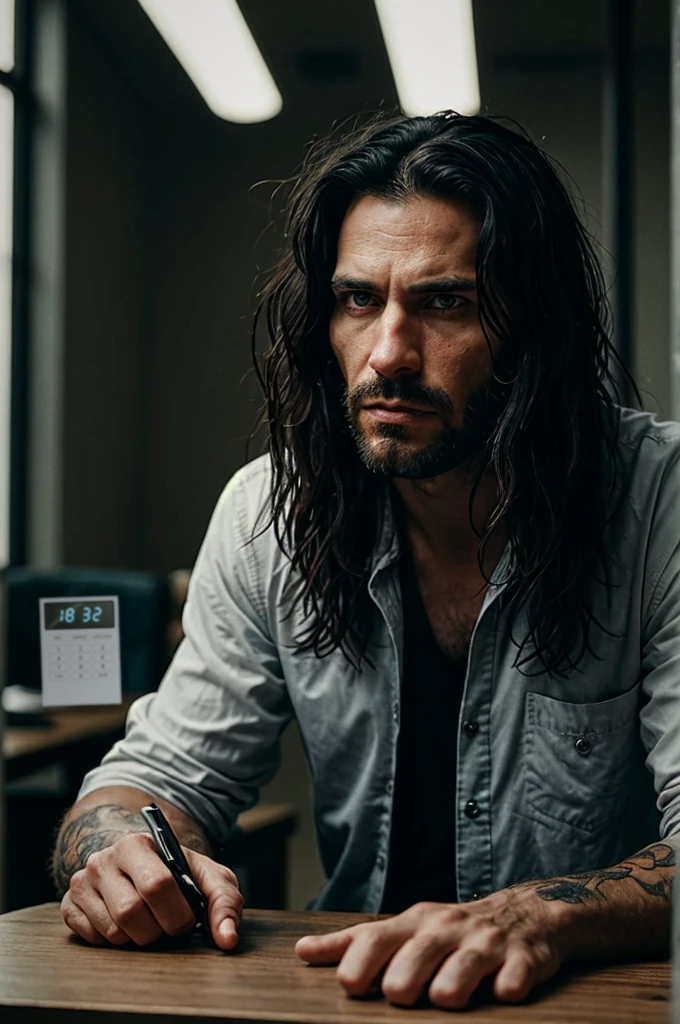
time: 18:32
